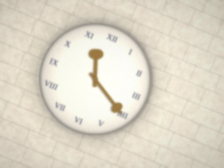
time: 11:20
